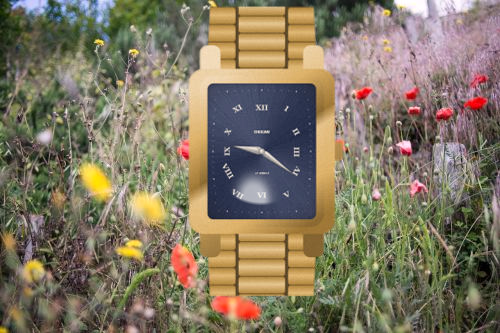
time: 9:21
